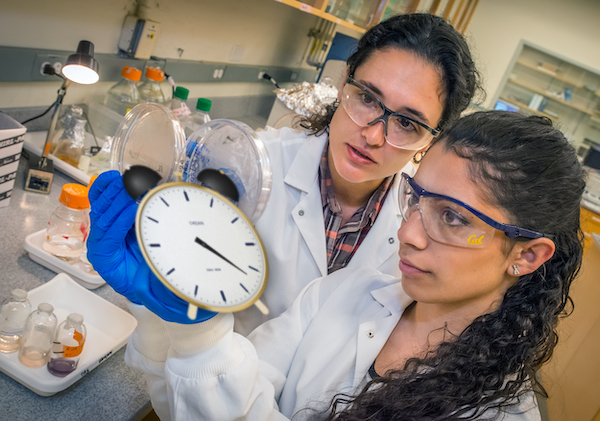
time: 4:22
